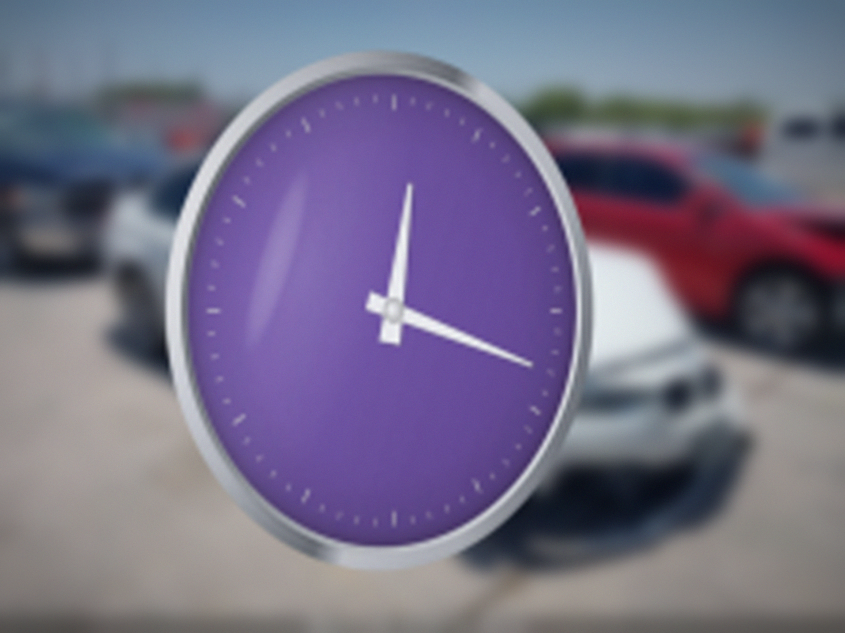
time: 12:18
